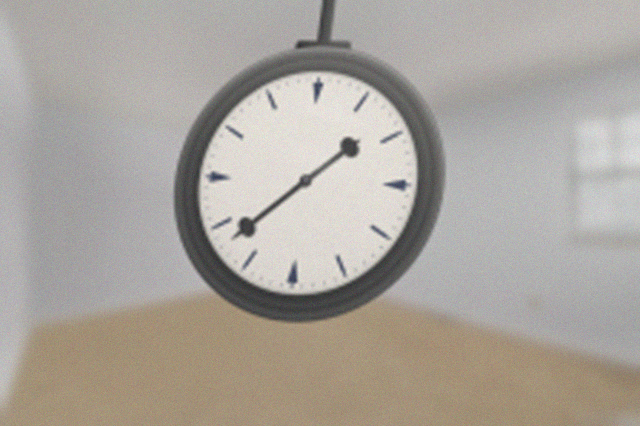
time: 1:38
